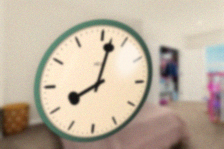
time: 8:02
